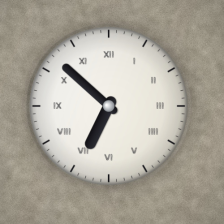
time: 6:52
